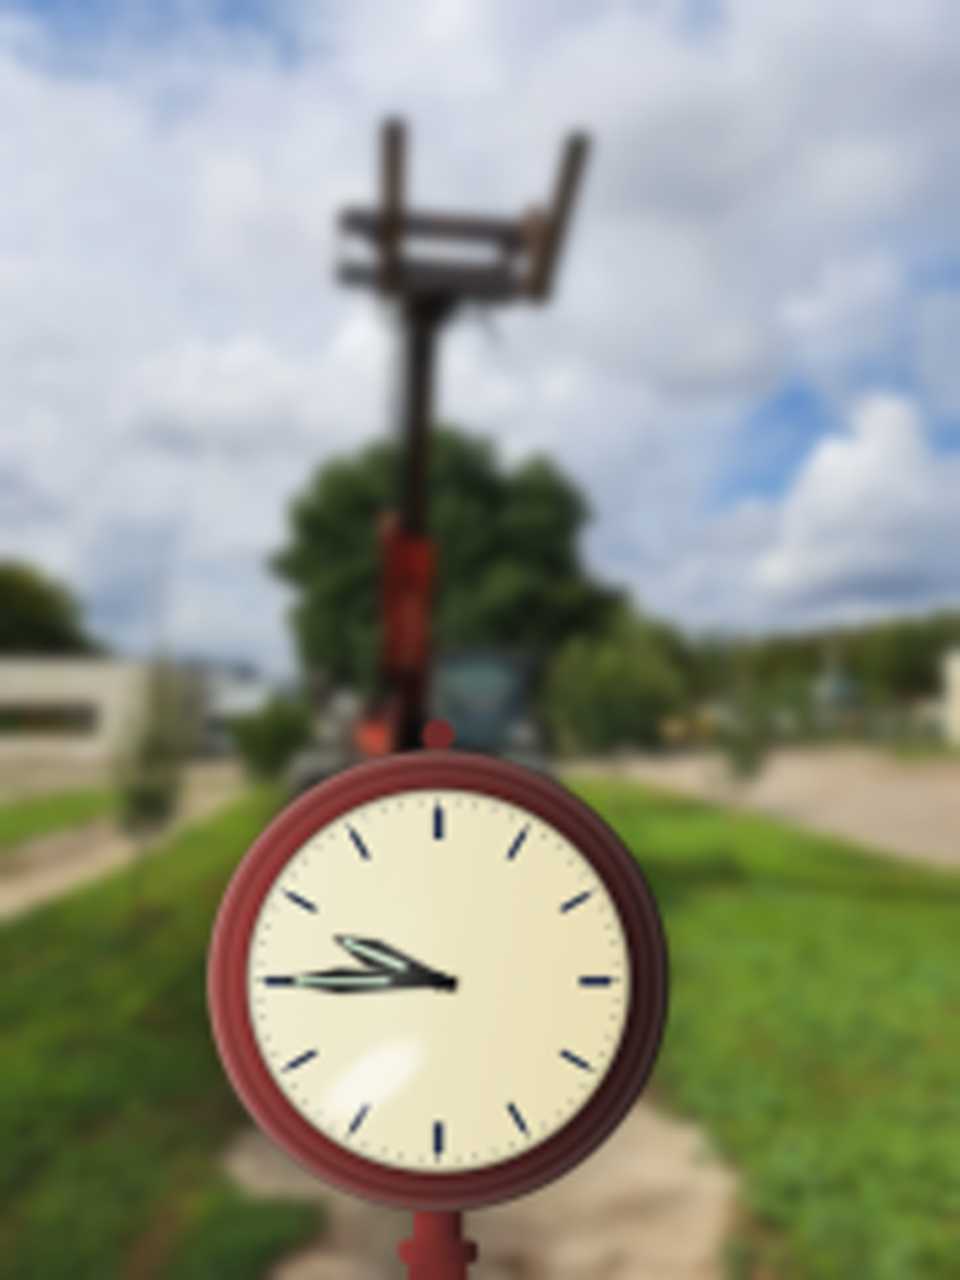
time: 9:45
